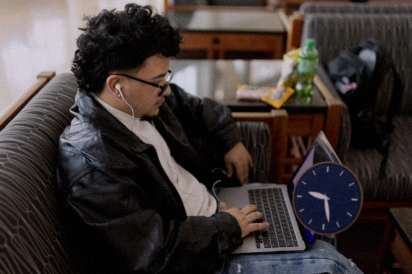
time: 9:28
